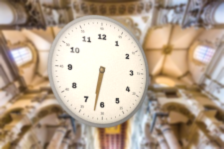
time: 6:32
